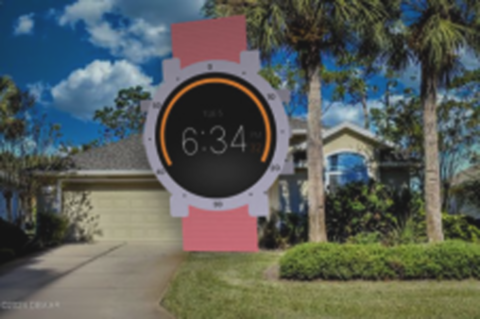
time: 6:34
